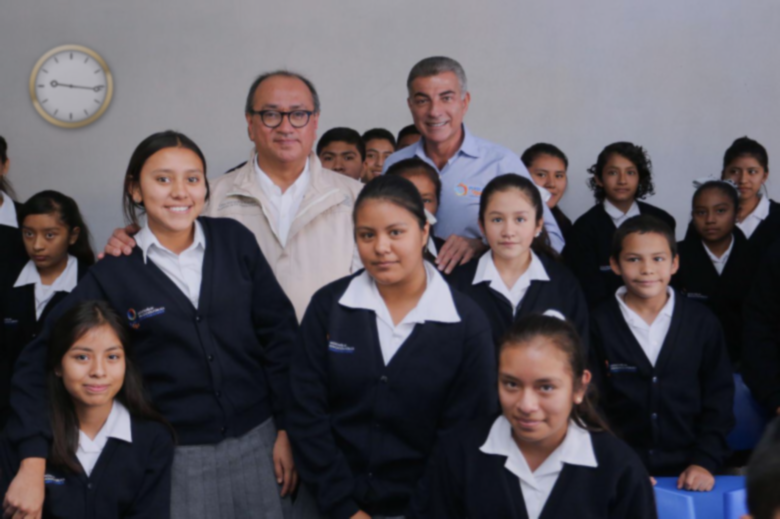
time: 9:16
